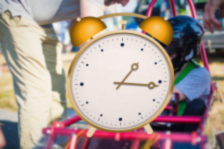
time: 1:16
